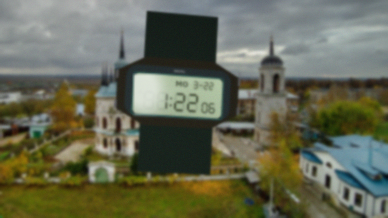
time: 1:22
